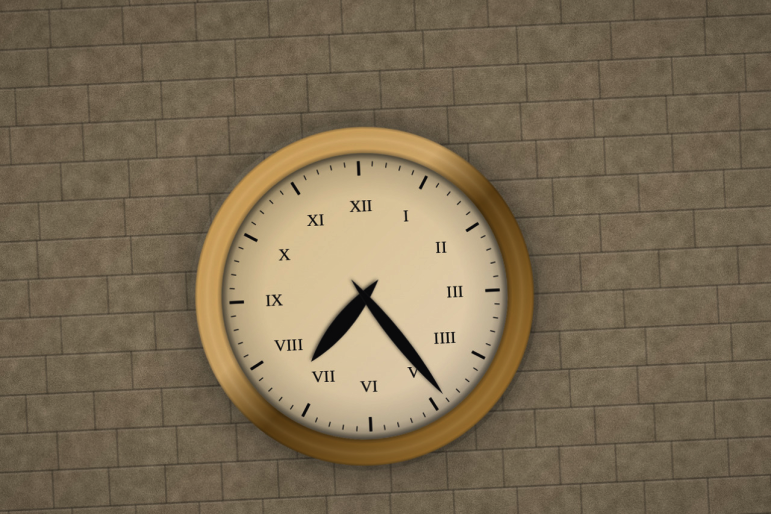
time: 7:24
